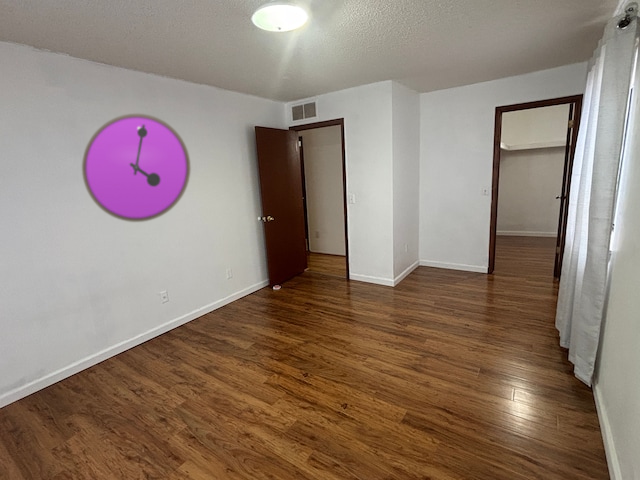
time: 4:01
